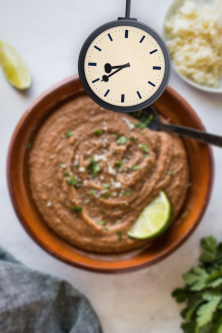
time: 8:39
